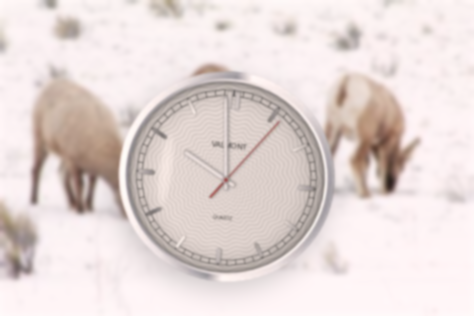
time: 9:59:06
